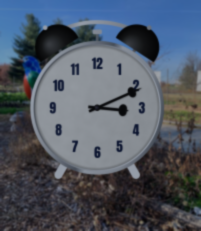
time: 3:11
